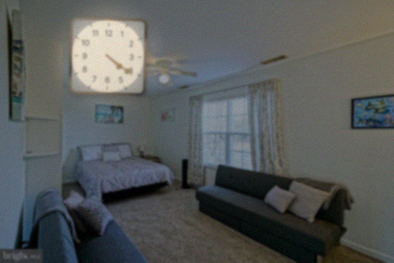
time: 4:21
